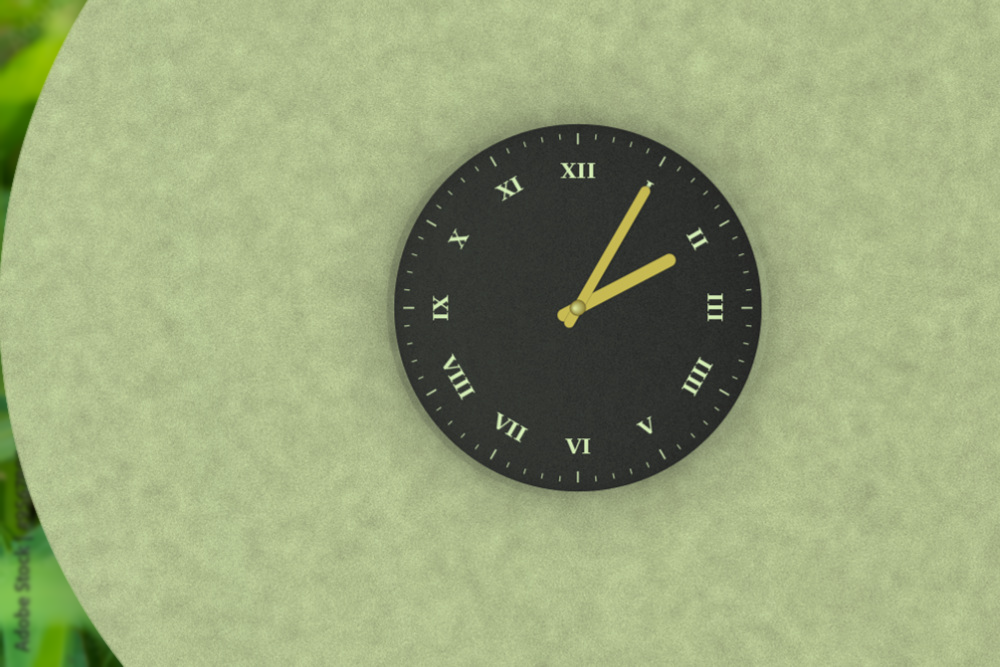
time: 2:05
